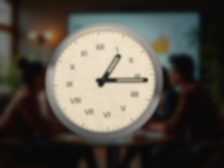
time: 1:16
